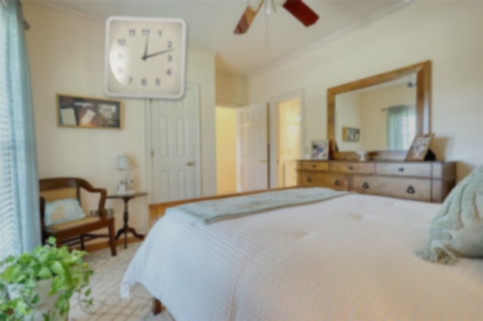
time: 12:12
